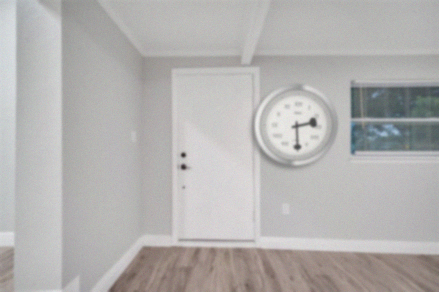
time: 2:29
